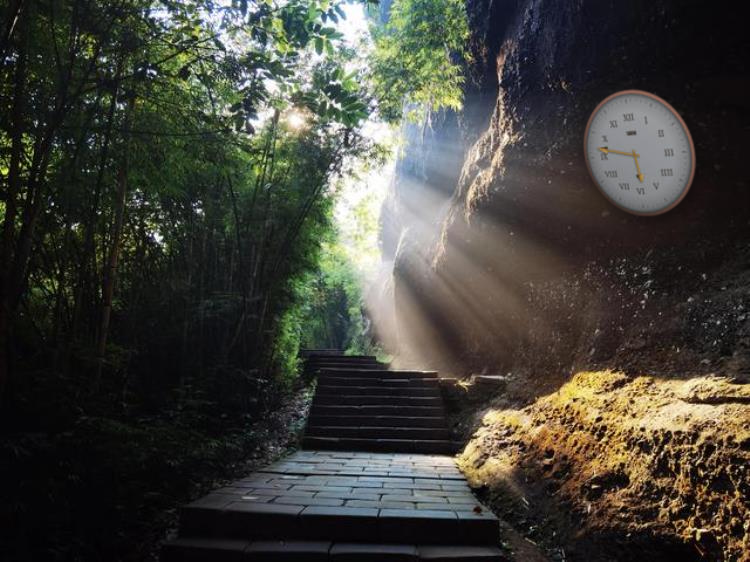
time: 5:47
